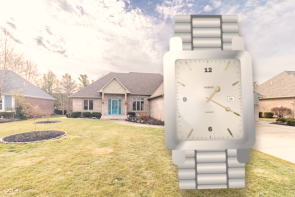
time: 1:20
